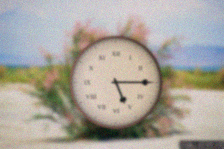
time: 5:15
